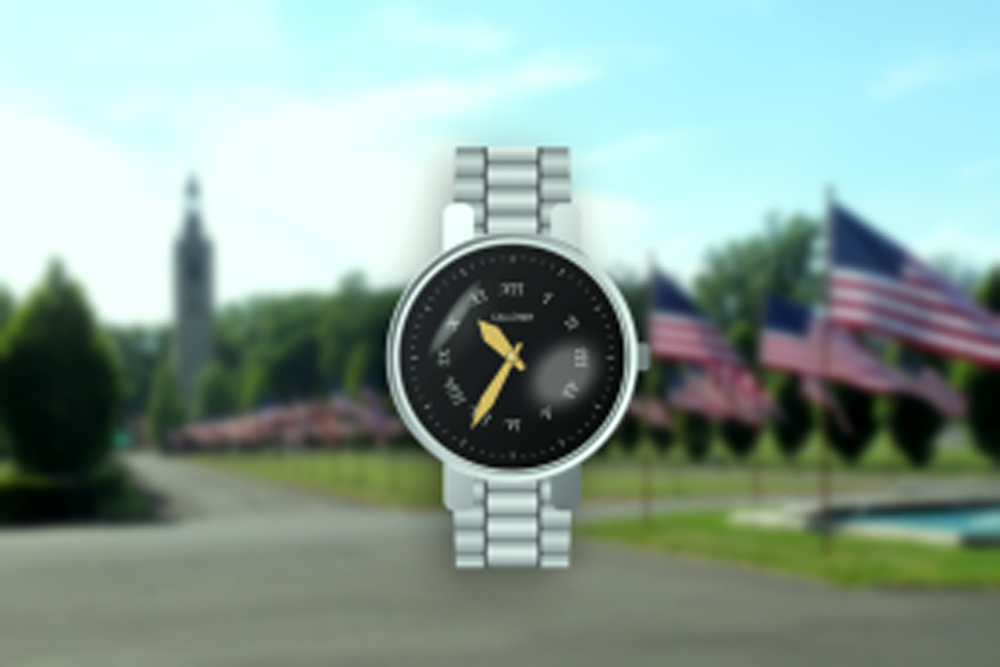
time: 10:35
